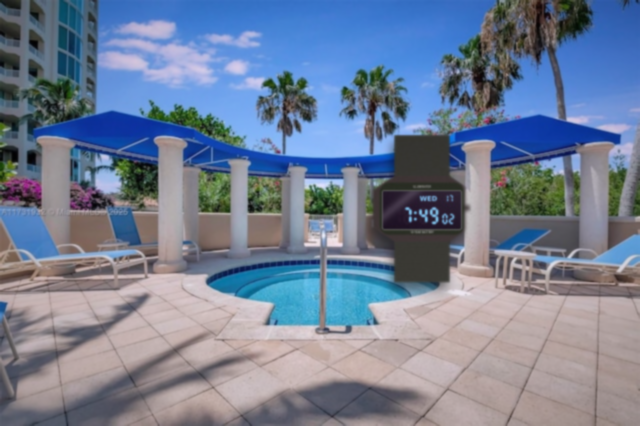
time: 7:49:02
